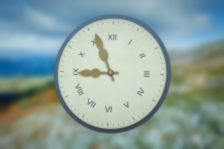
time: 8:56
